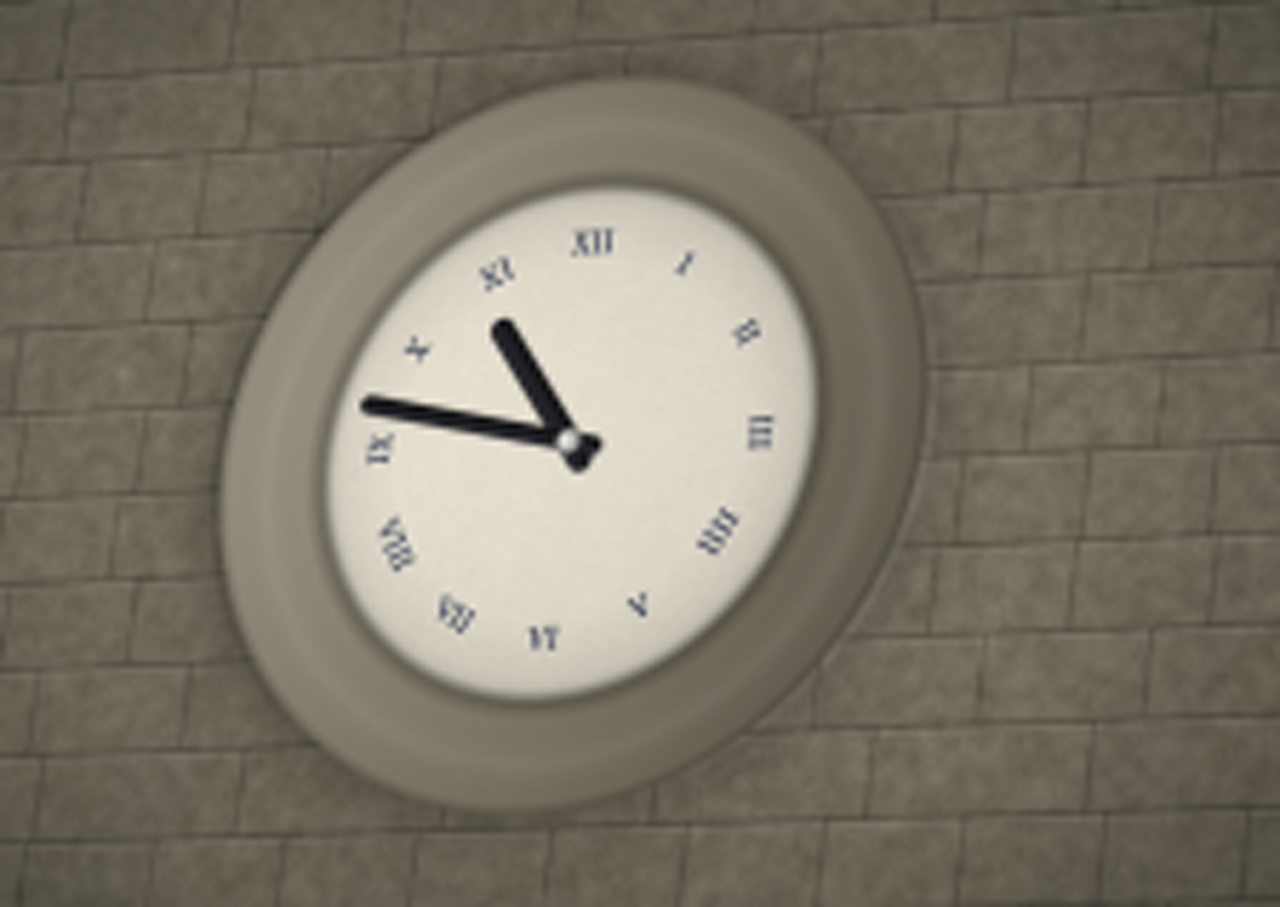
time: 10:47
